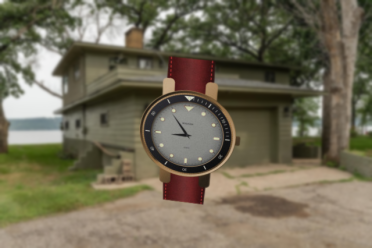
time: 8:54
